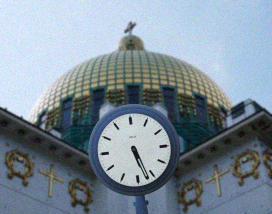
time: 5:27
